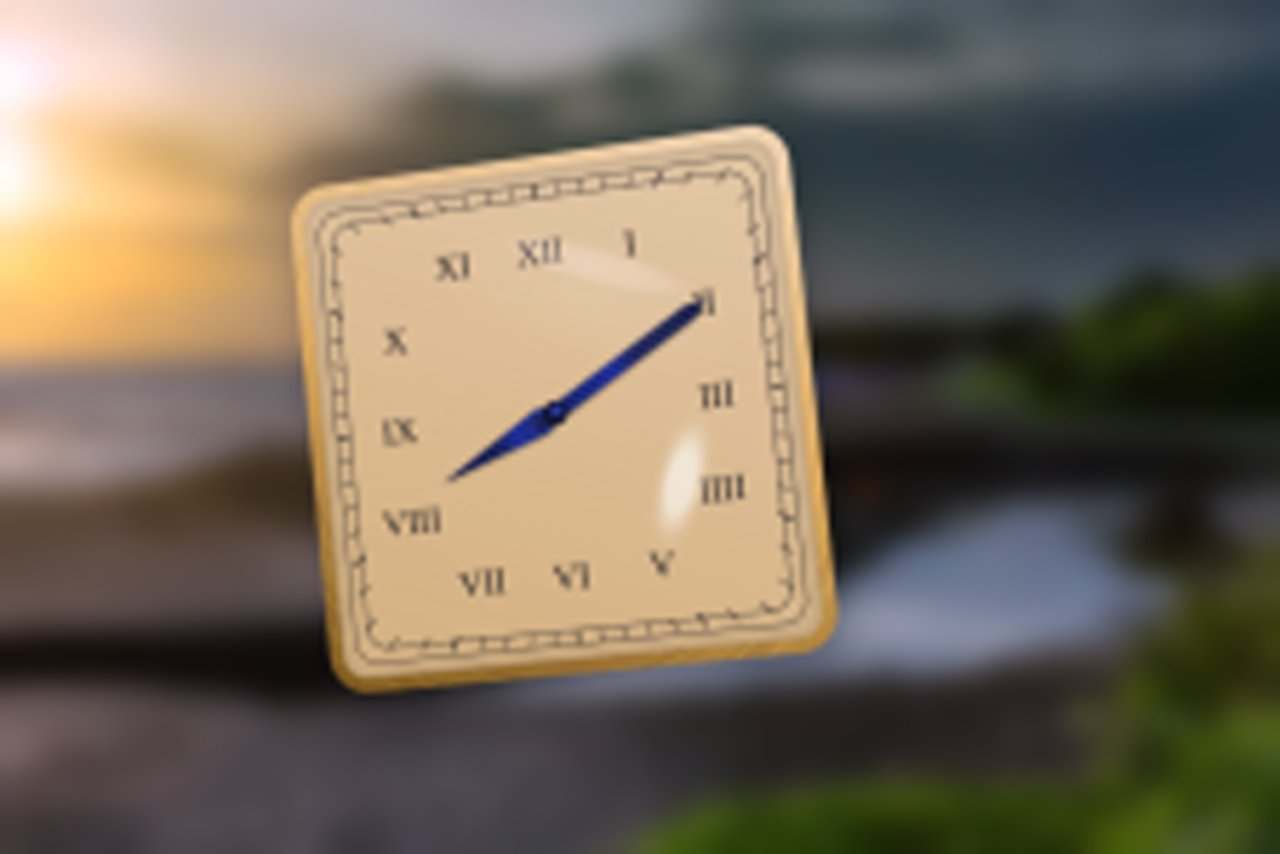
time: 8:10
